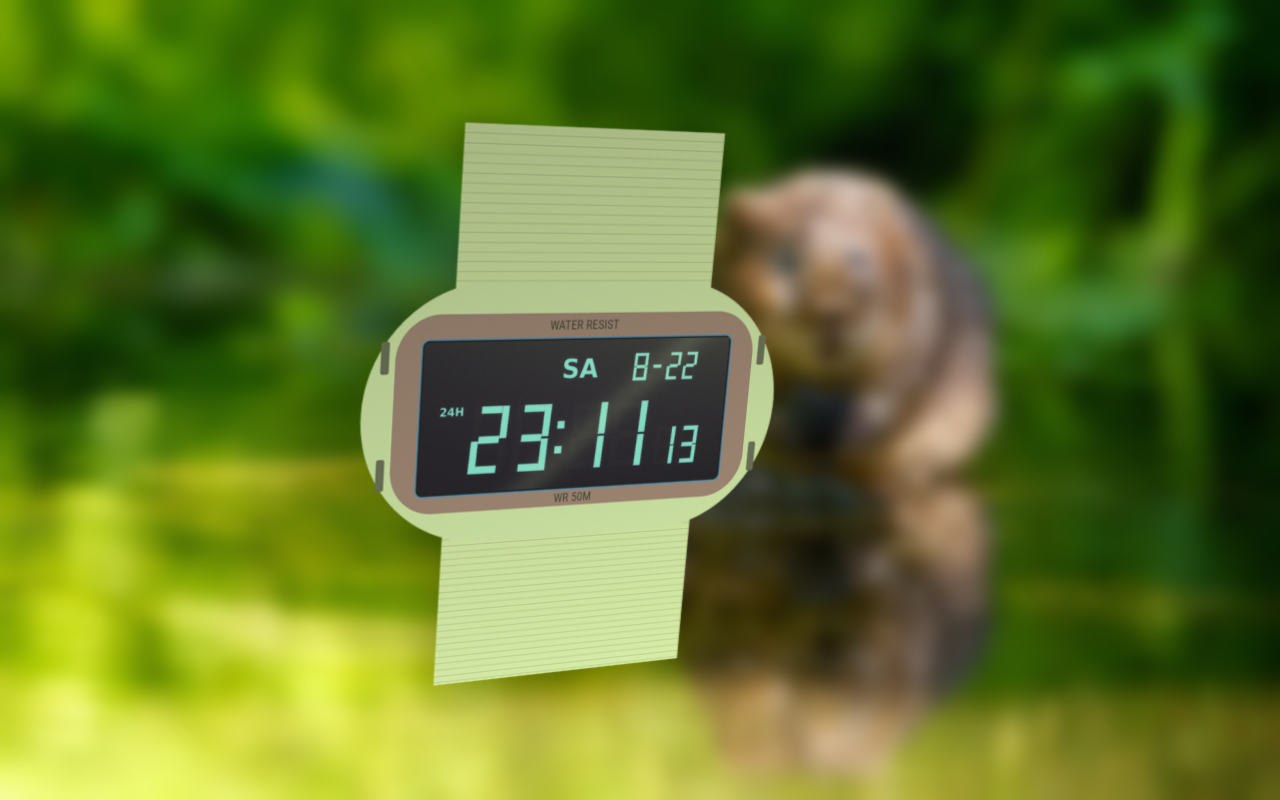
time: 23:11:13
